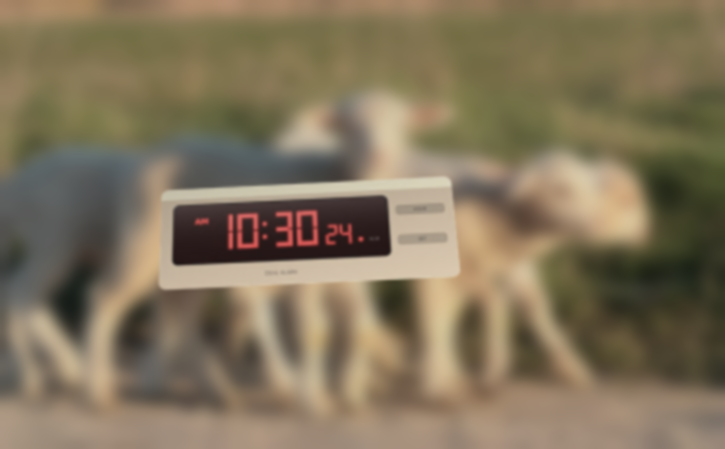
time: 10:30:24
